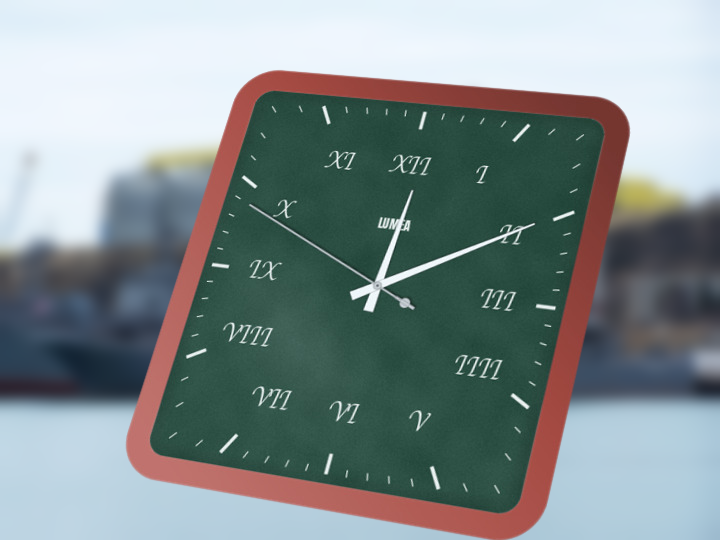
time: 12:09:49
